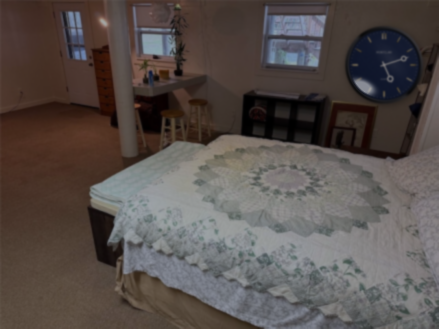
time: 5:12
